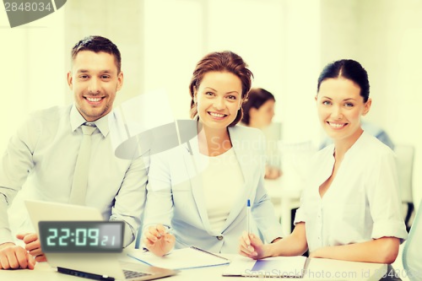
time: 22:09
